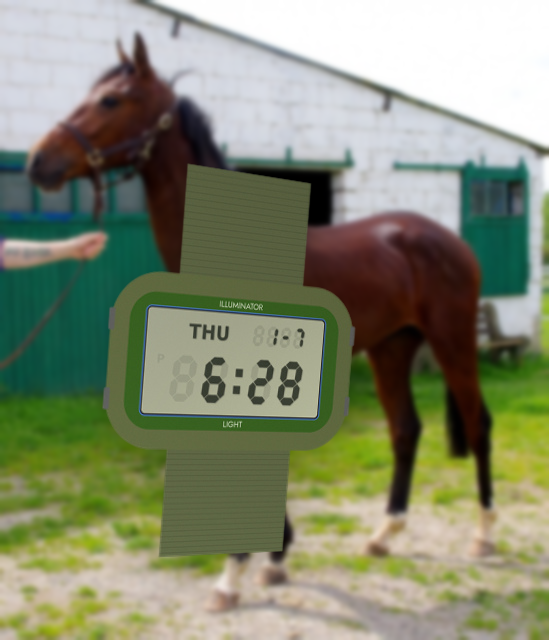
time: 6:28
